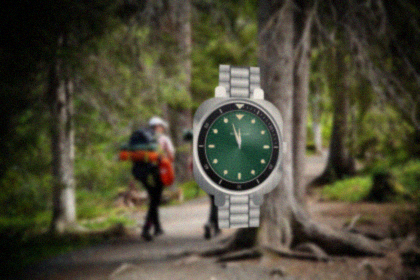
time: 11:57
